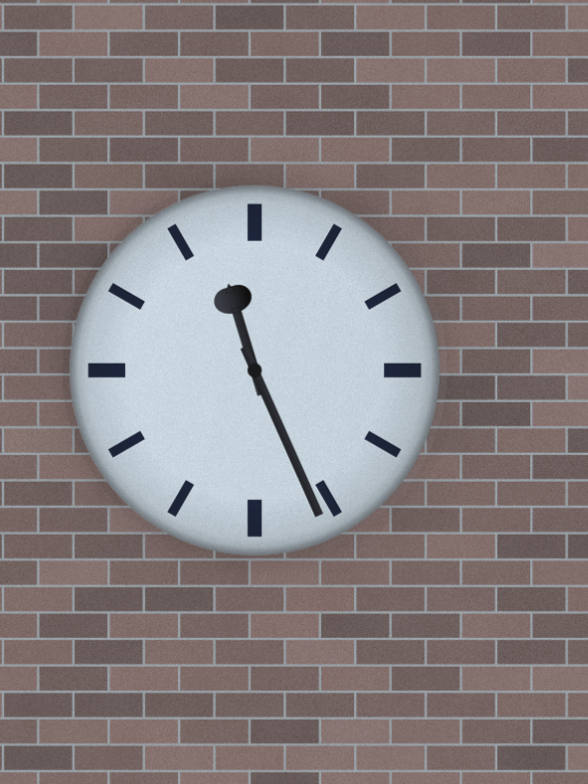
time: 11:26
